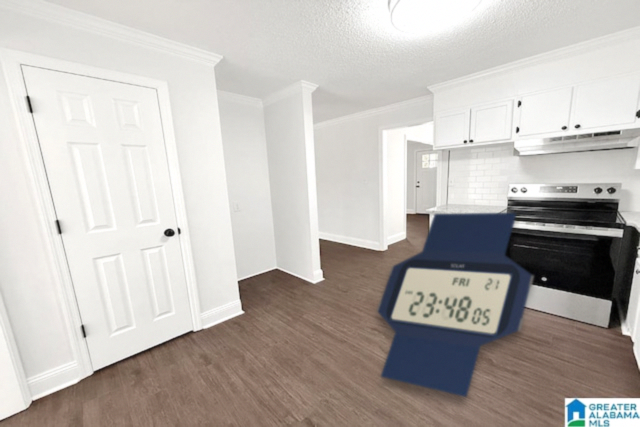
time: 23:48:05
